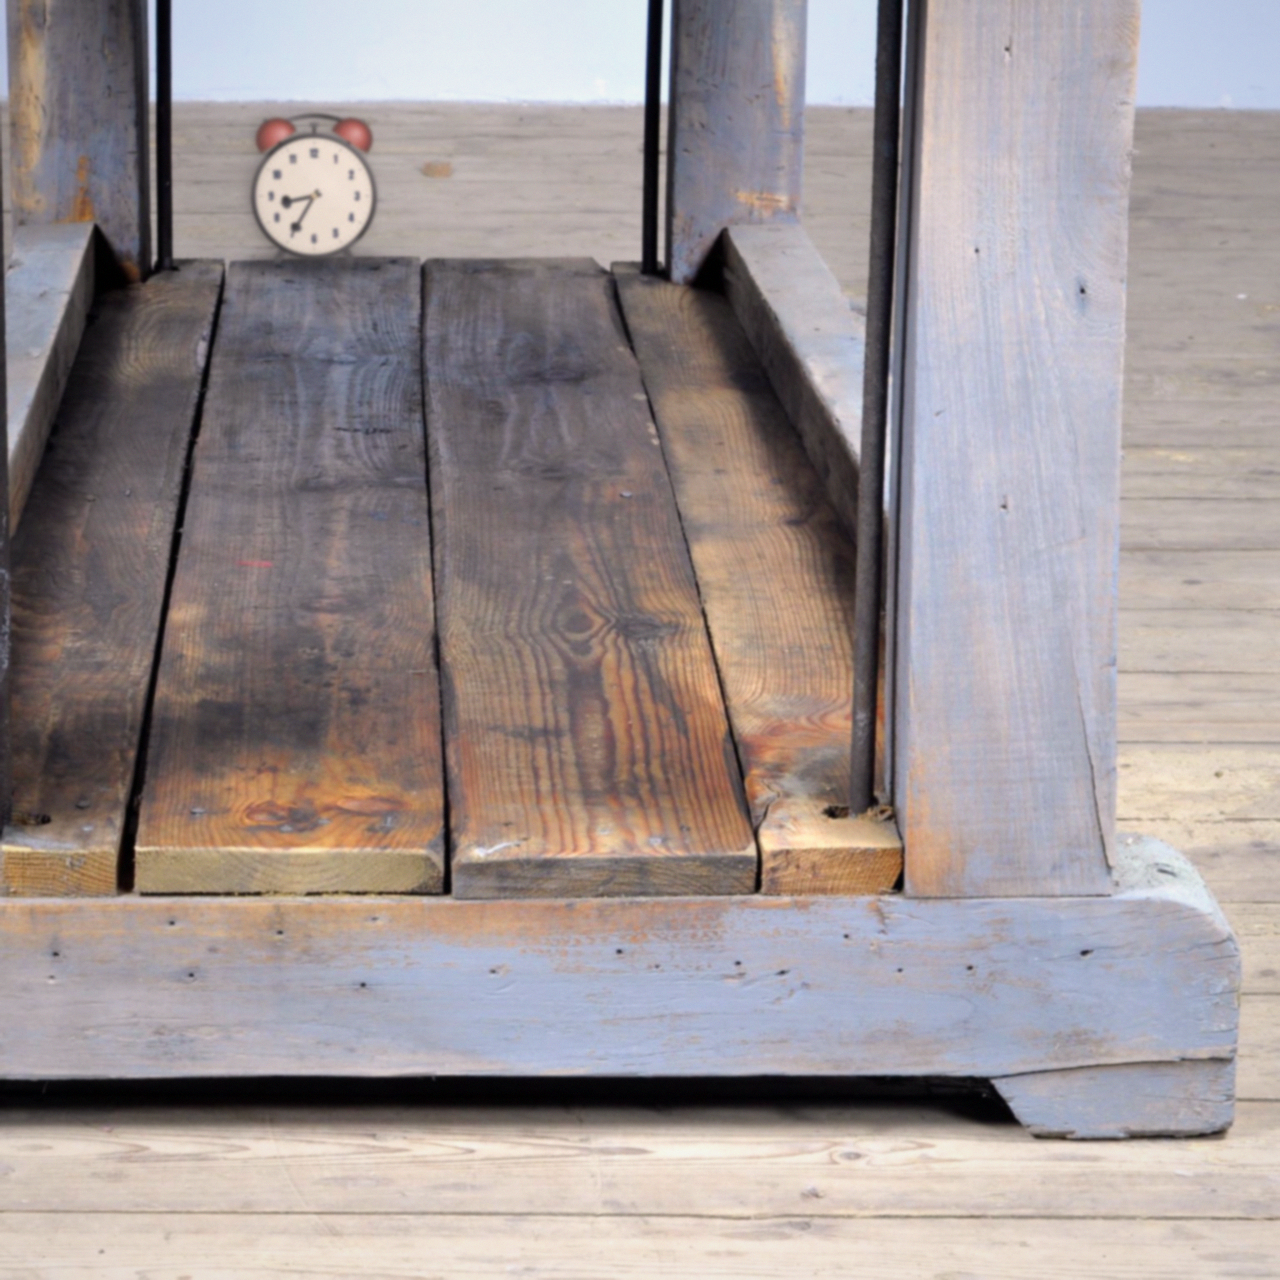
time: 8:35
